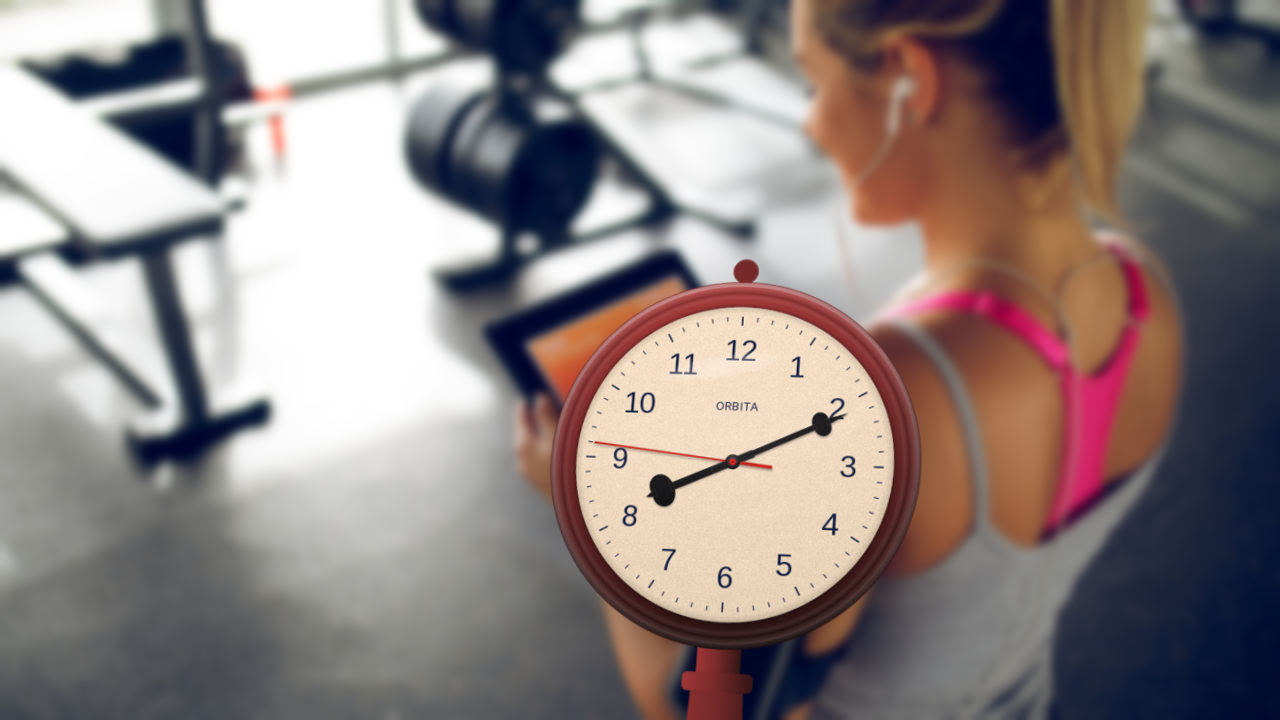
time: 8:10:46
